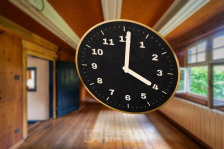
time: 4:01
